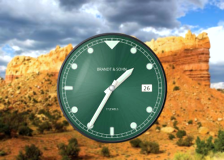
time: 1:35
